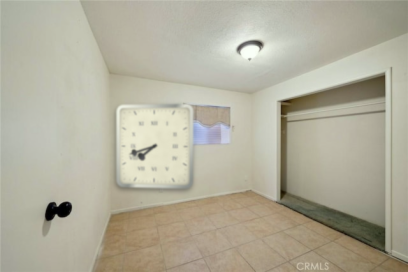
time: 7:42
